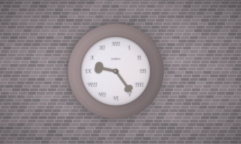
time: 9:24
